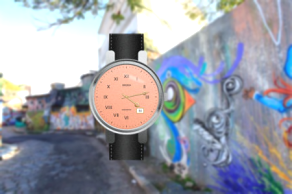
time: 4:13
